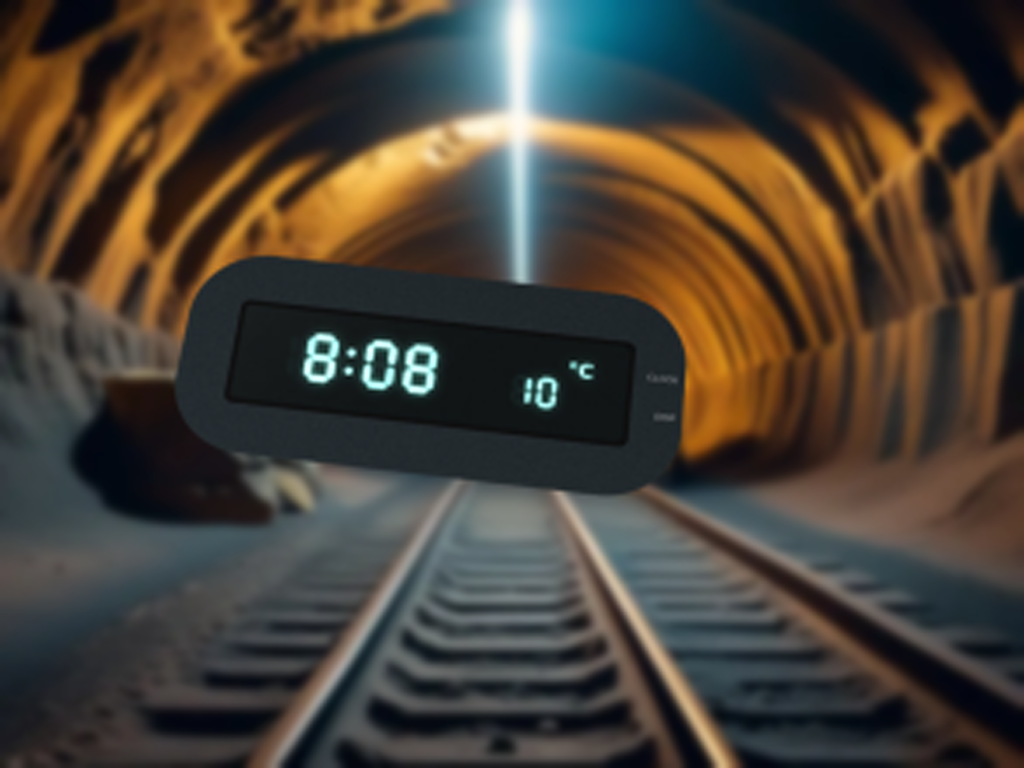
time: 8:08
